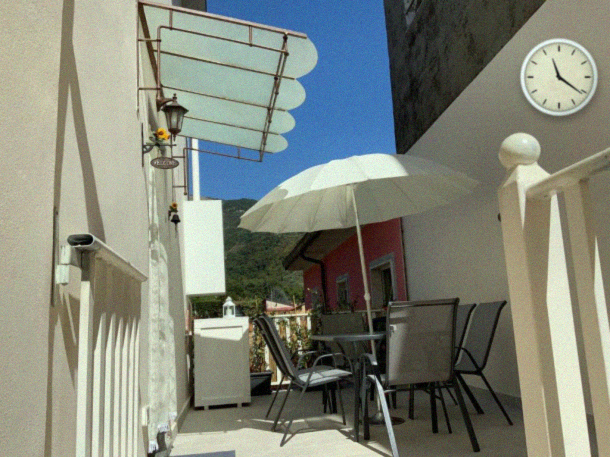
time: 11:21
